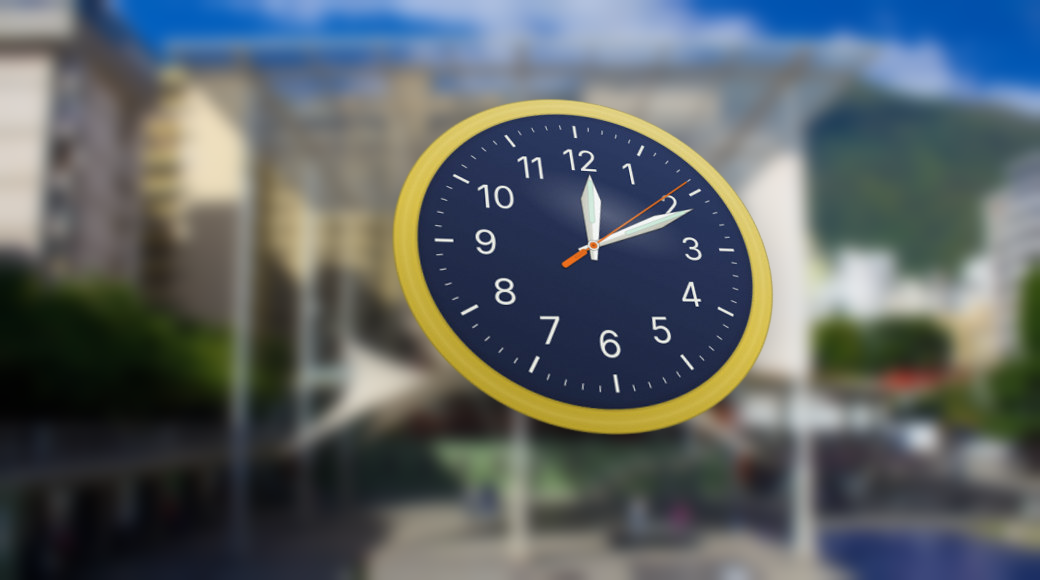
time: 12:11:09
